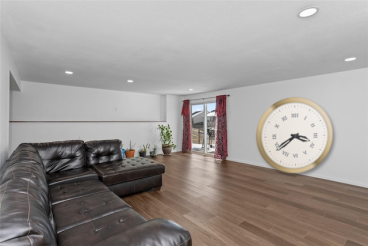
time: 3:39
